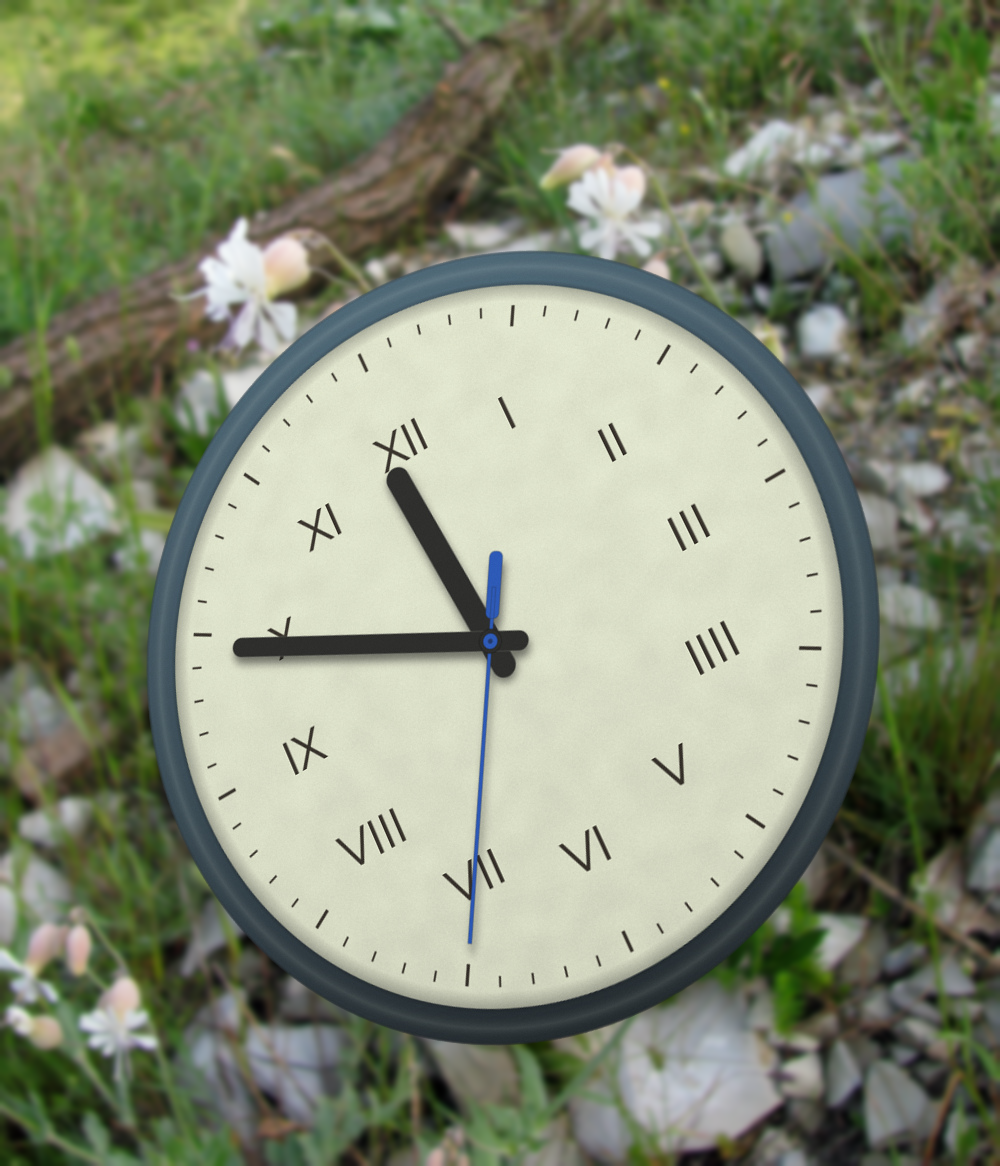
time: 11:49:35
